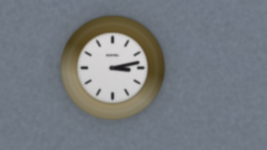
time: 3:13
